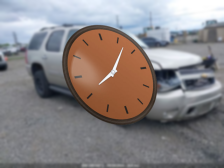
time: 8:07
